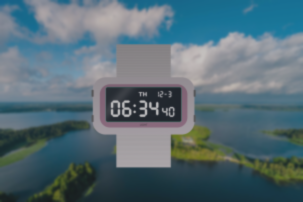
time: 6:34:40
